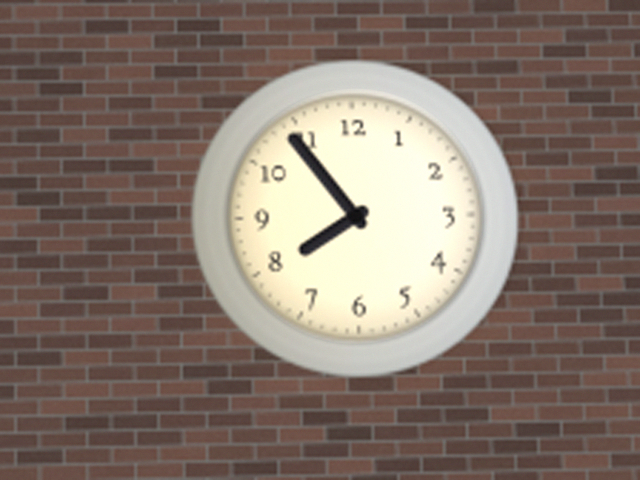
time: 7:54
